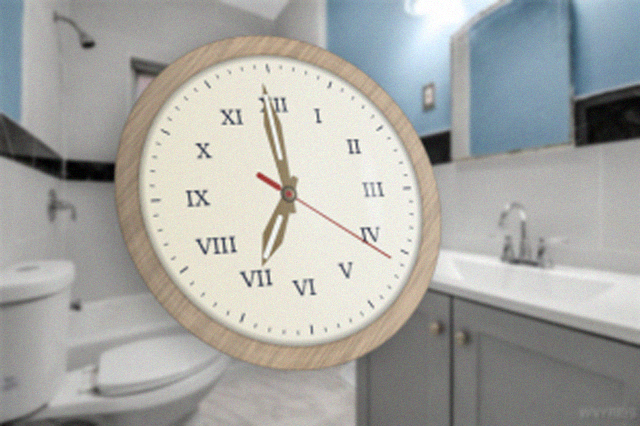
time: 6:59:21
